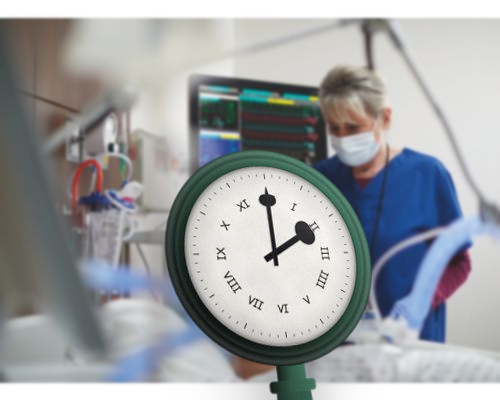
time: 2:00
